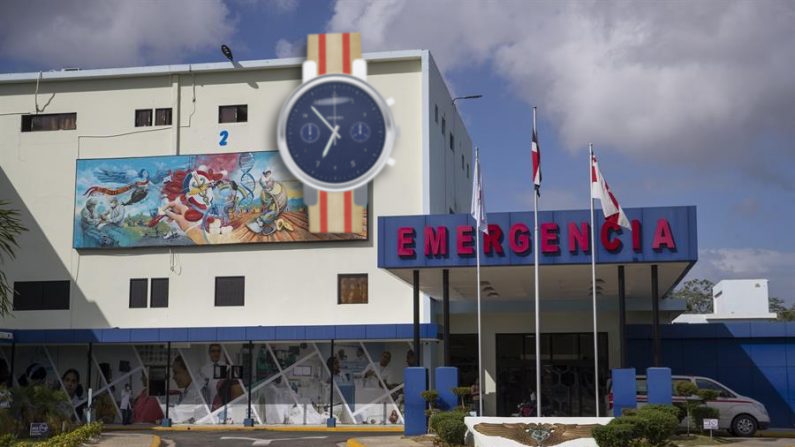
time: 6:53
